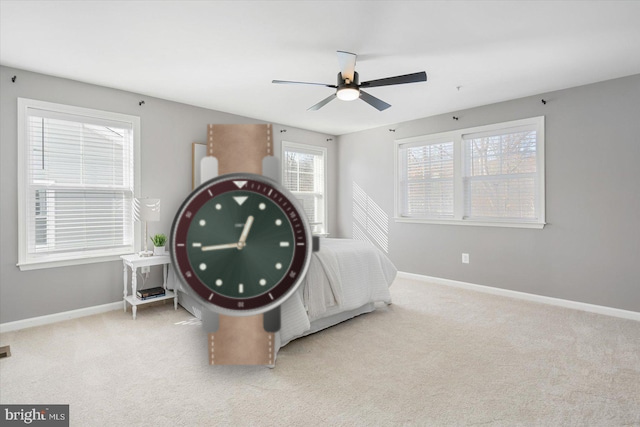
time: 12:44
